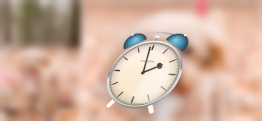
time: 1:59
